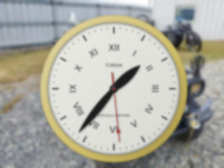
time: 1:36:29
